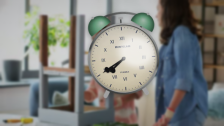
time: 7:40
